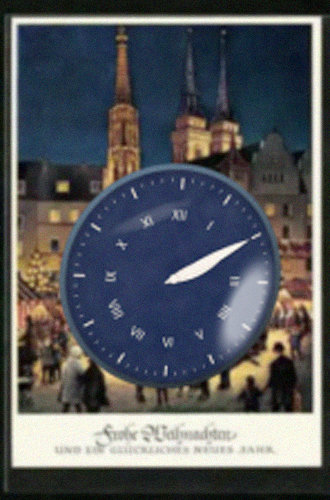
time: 2:10
